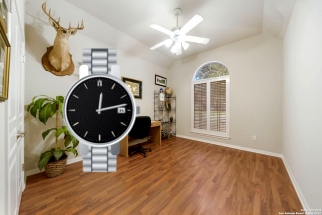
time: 12:13
